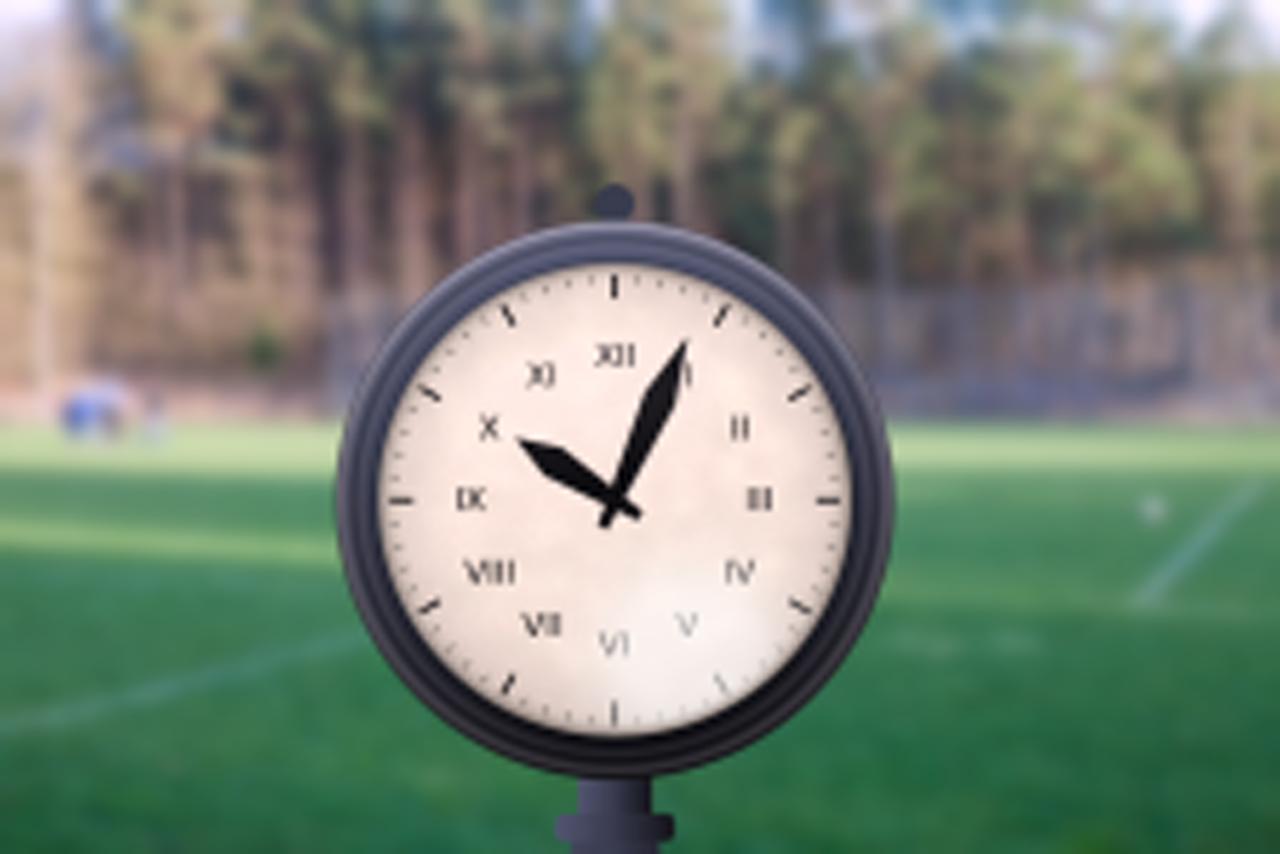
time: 10:04
